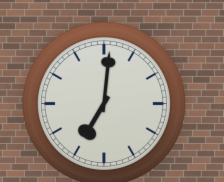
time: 7:01
